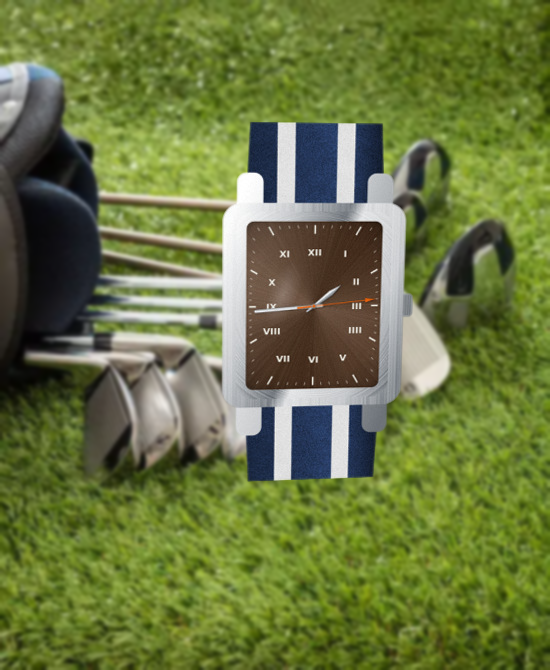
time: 1:44:14
